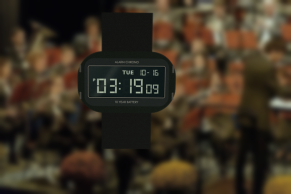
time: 3:19:09
